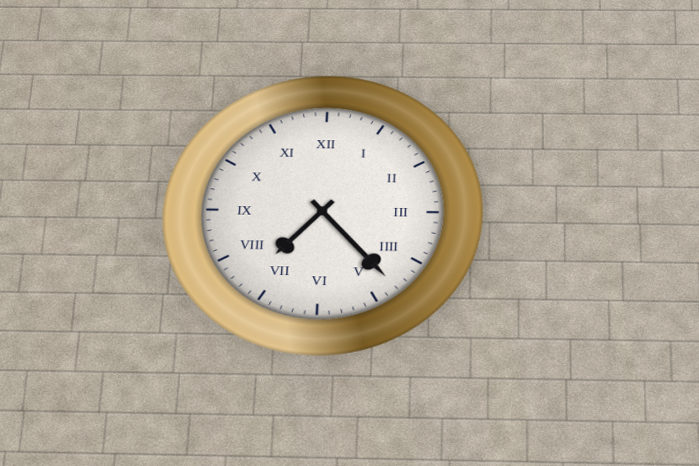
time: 7:23
